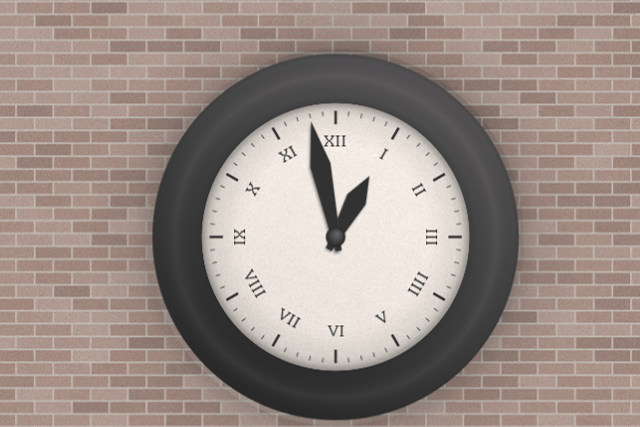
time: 12:58
